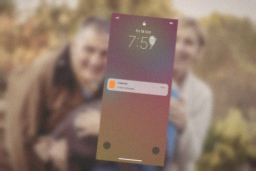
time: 7:57
